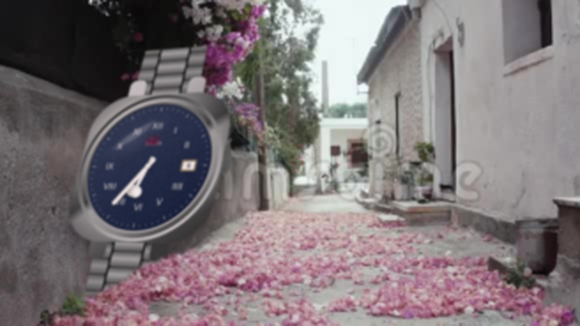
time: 6:36
